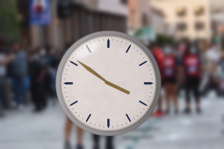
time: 3:51
